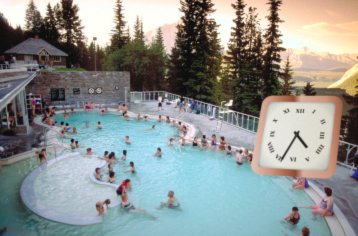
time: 4:34
